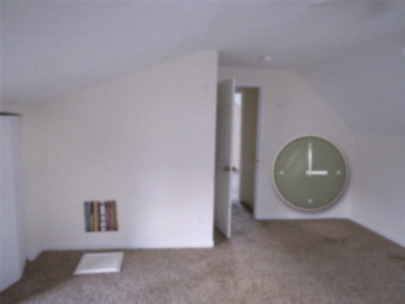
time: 3:00
